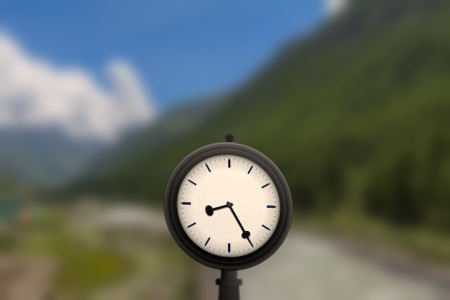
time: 8:25
